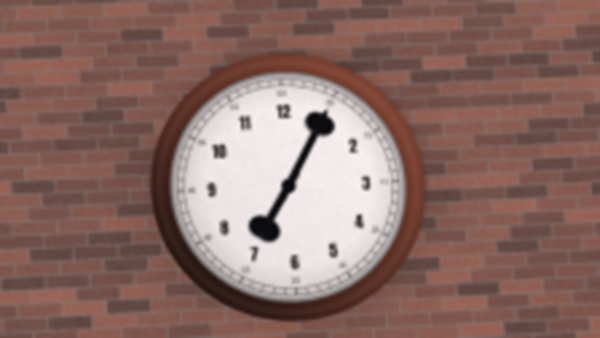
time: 7:05
